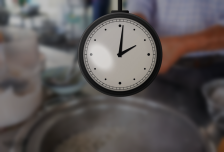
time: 2:01
